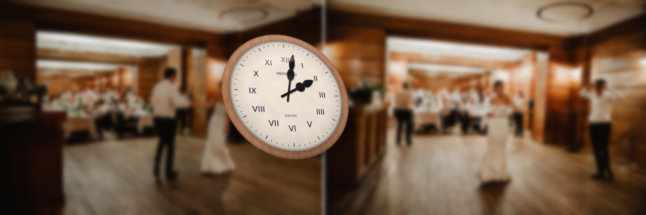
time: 2:02
